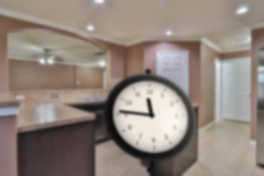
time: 11:46
